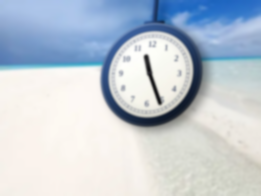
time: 11:26
